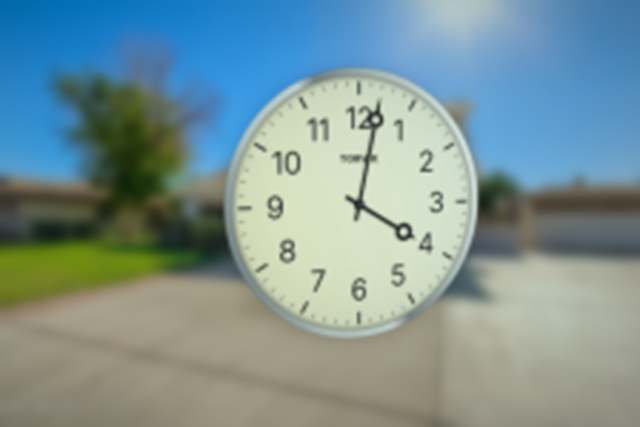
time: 4:02
